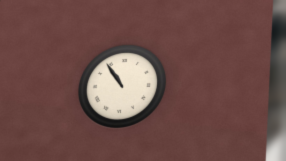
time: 10:54
